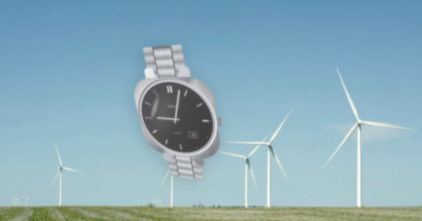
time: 9:03
